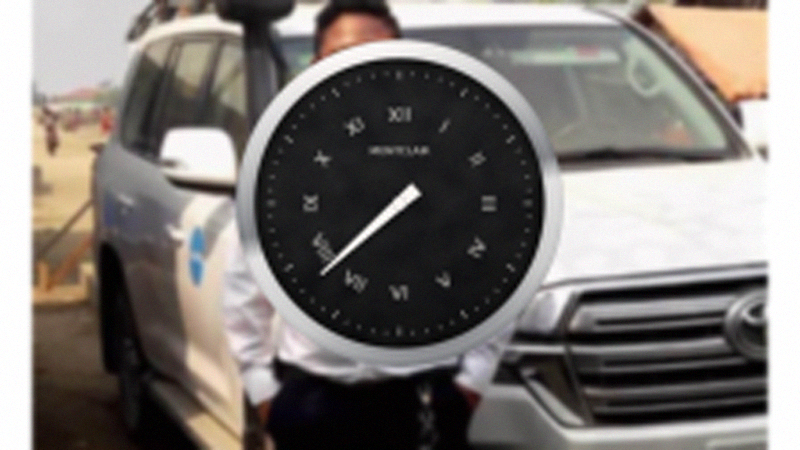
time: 7:38
